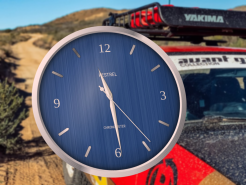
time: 11:29:24
